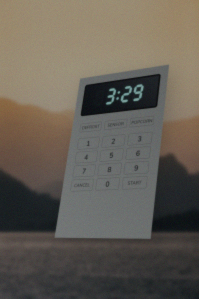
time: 3:29
